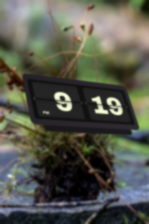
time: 9:19
